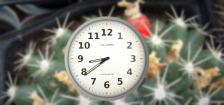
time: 8:39
